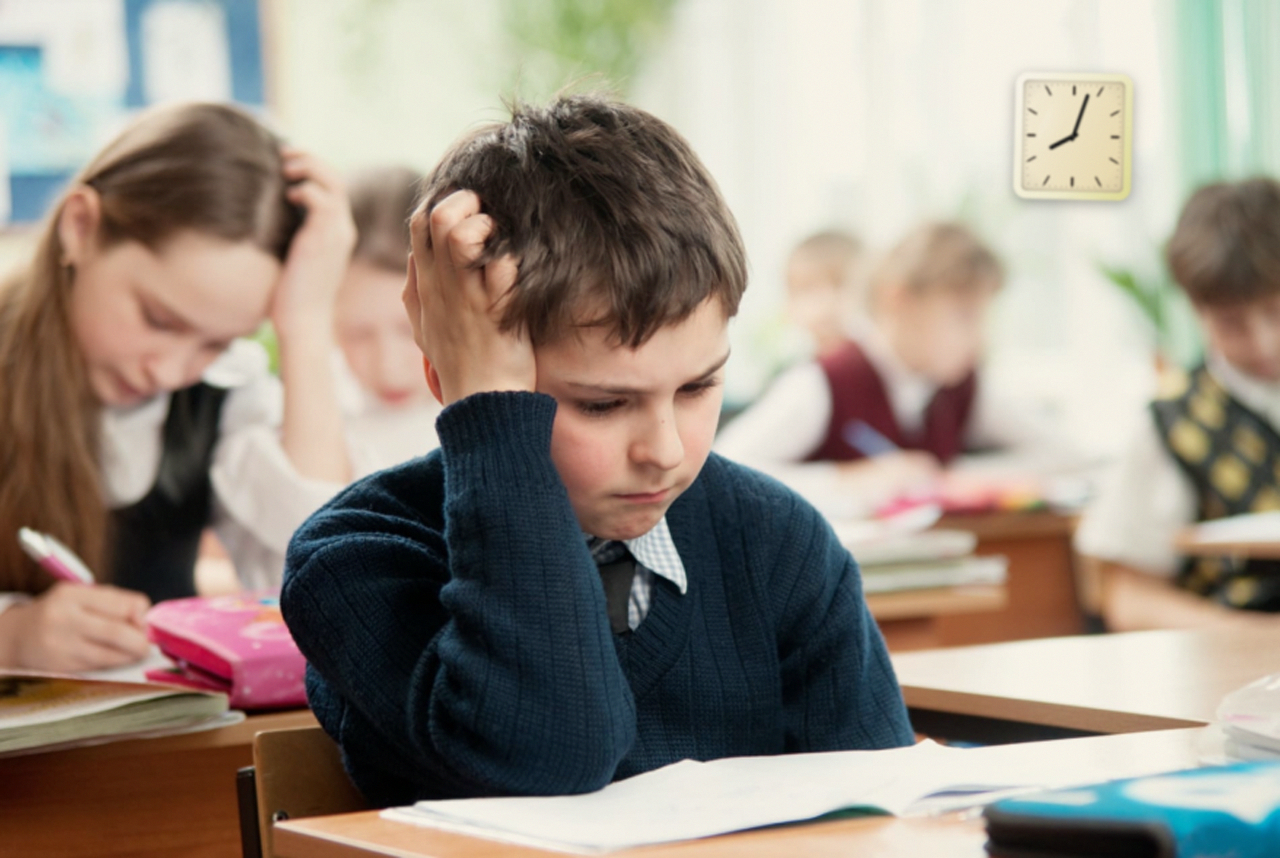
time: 8:03
